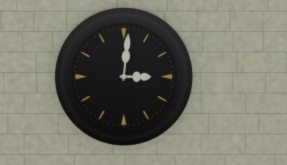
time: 3:01
